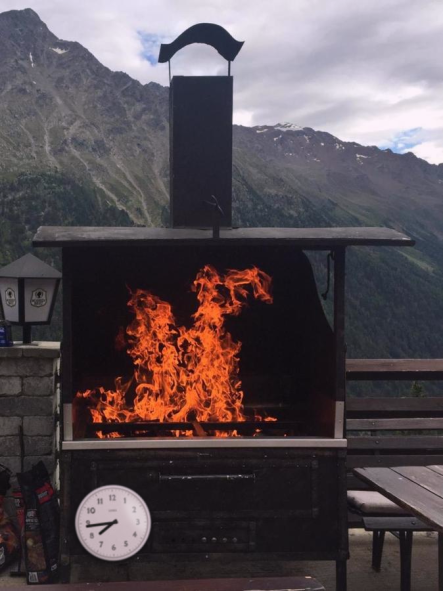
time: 7:44
